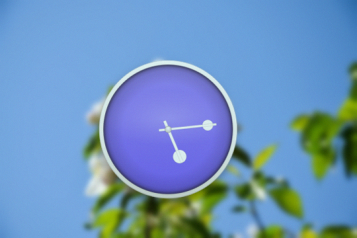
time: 5:14
